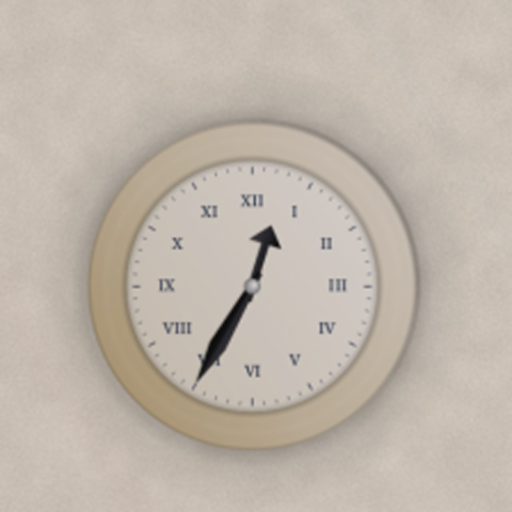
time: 12:35
